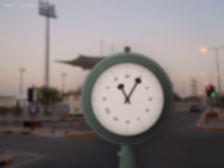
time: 11:05
